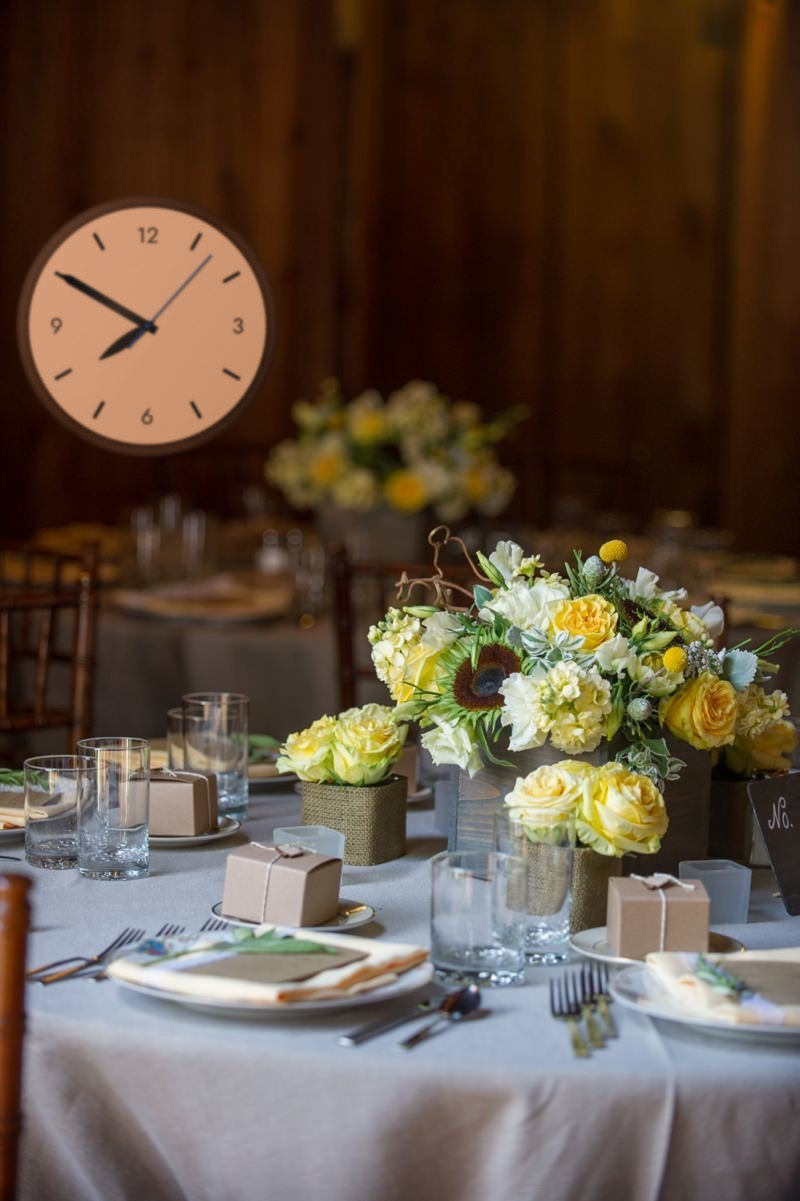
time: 7:50:07
